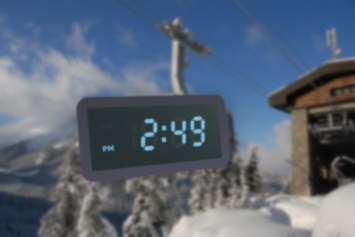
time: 2:49
